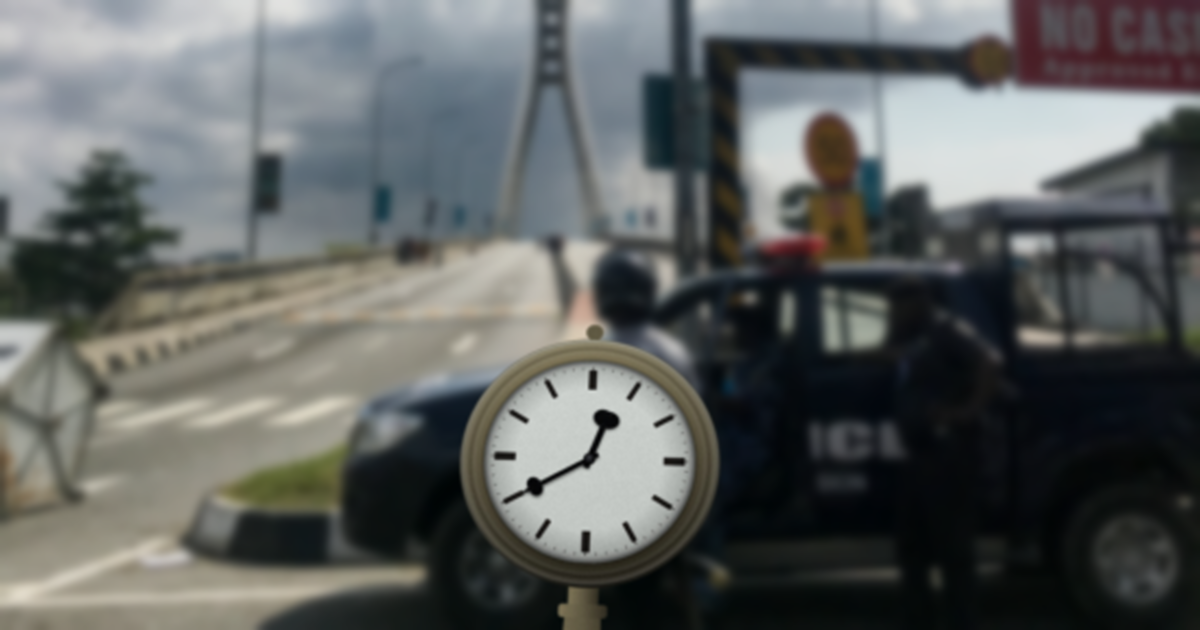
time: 12:40
